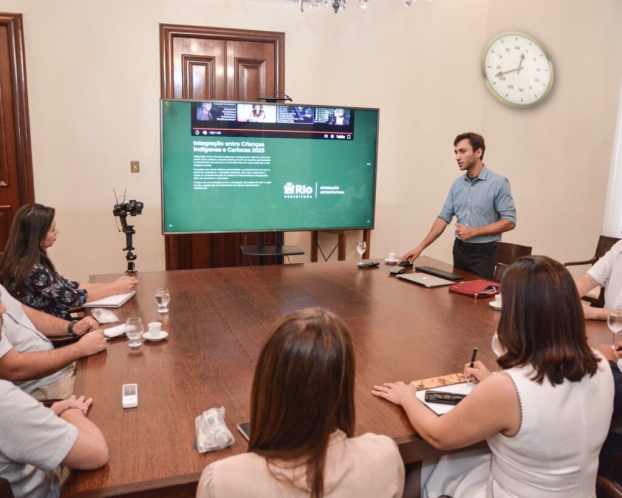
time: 12:42
